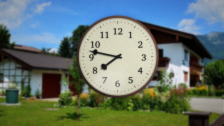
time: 7:47
